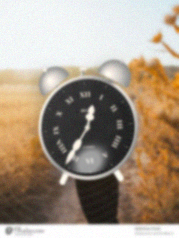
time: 12:36
